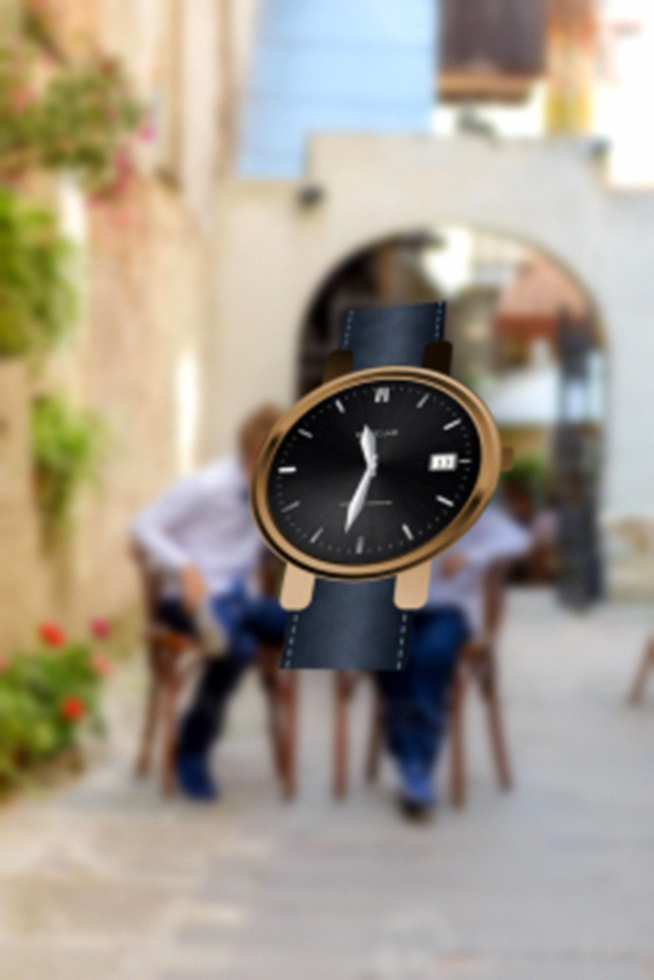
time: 11:32
